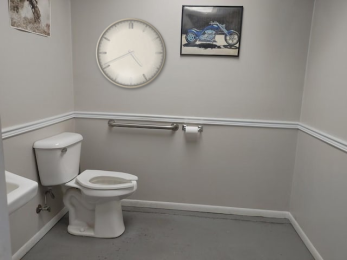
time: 4:41
